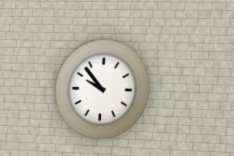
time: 9:53
